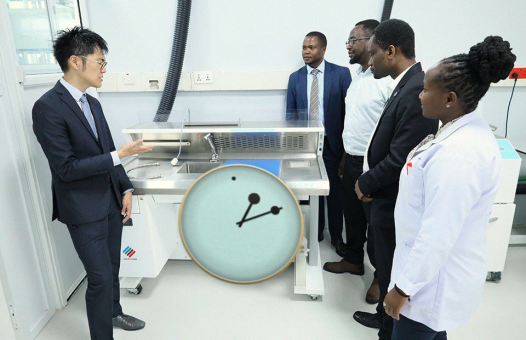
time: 1:13
